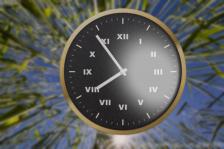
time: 7:54
